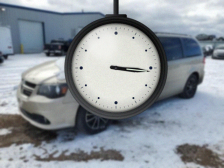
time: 3:16
